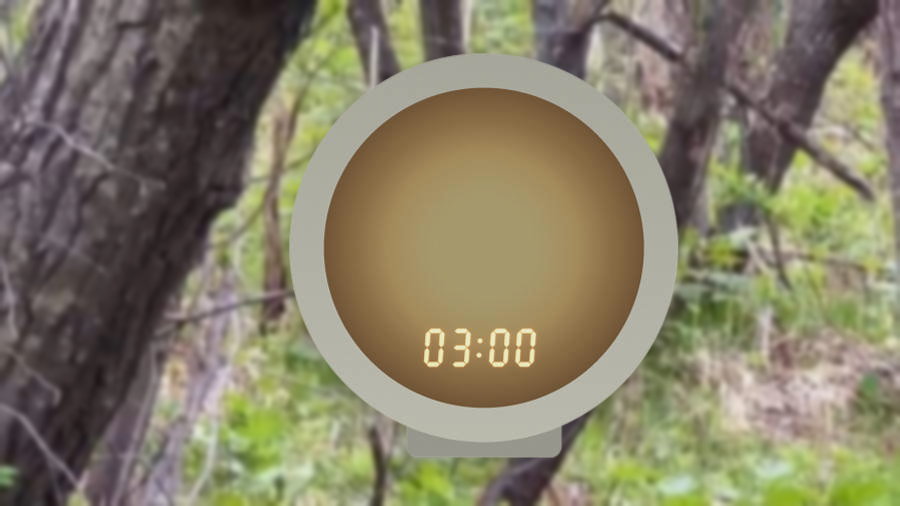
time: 3:00
